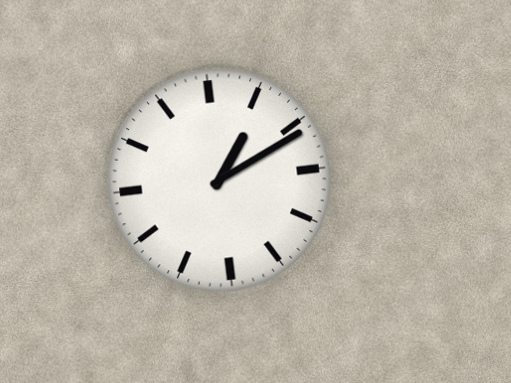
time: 1:11
